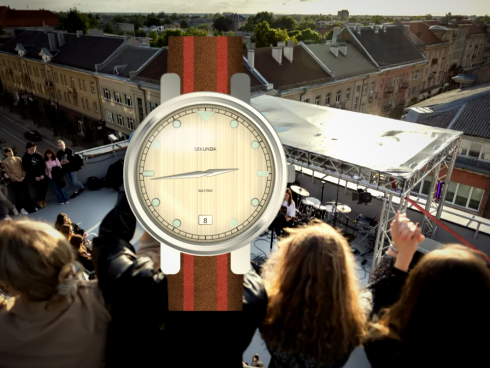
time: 2:44
